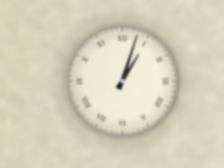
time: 1:03
